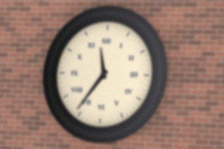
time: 11:36
